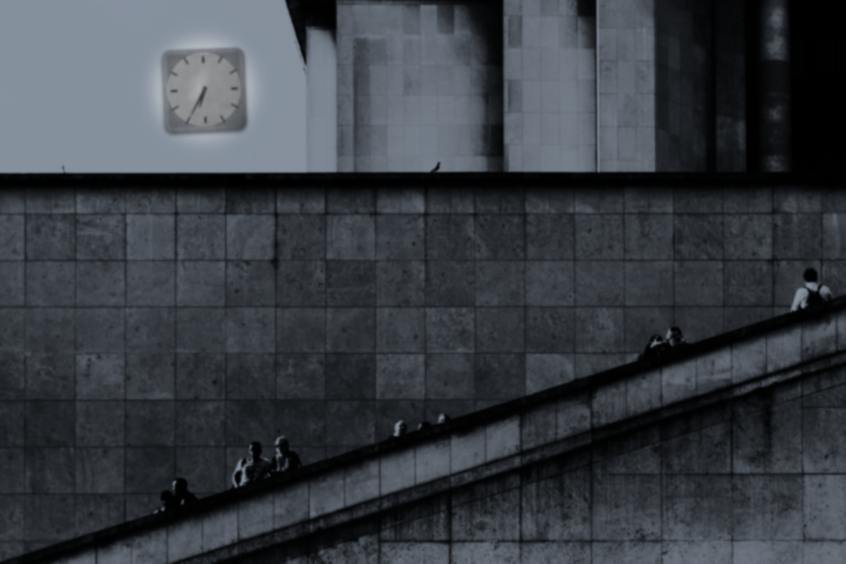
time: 6:35
